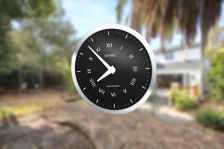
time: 7:53
